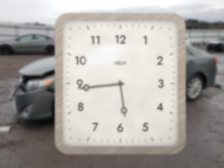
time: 5:44
